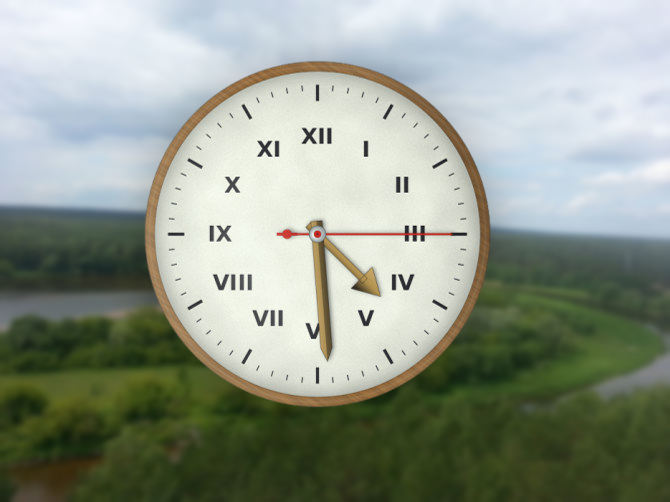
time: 4:29:15
